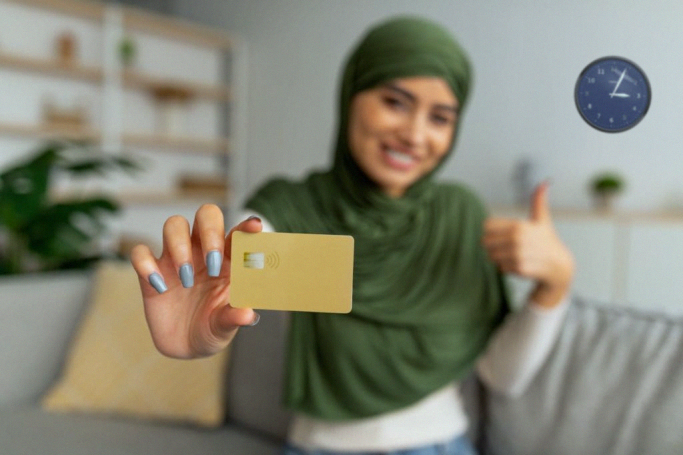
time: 3:04
